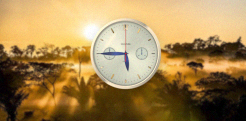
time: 5:45
